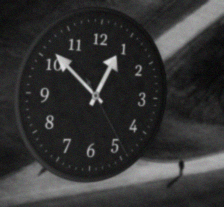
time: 12:51:24
